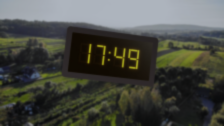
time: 17:49
